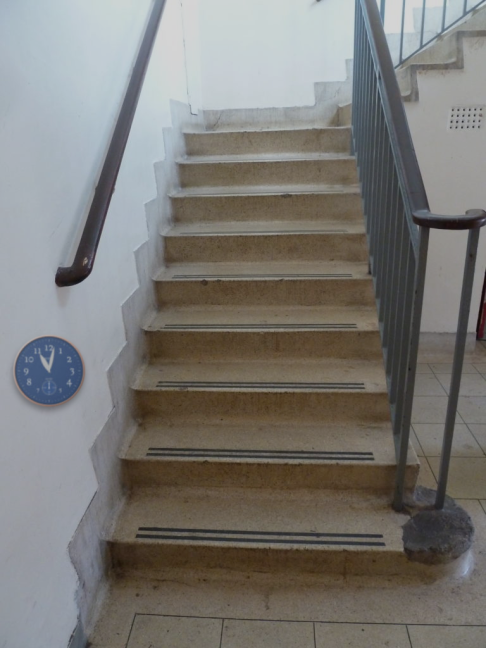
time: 11:02
